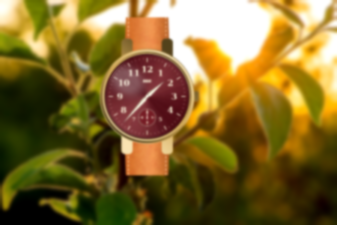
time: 1:37
